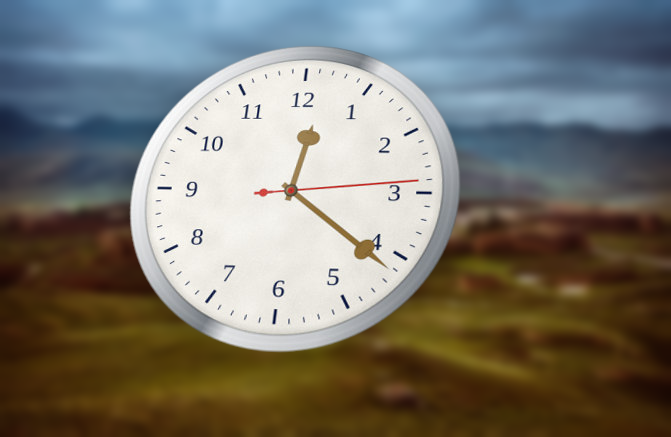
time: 12:21:14
